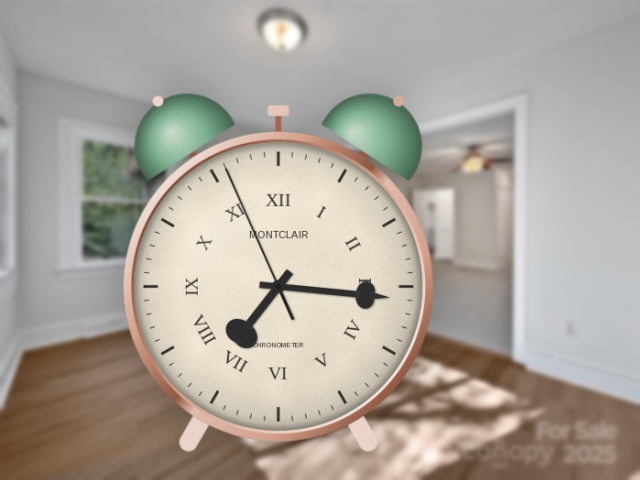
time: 7:15:56
